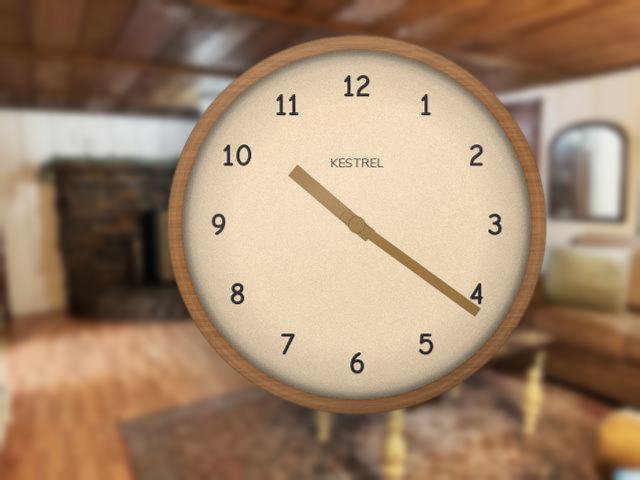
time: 10:21
